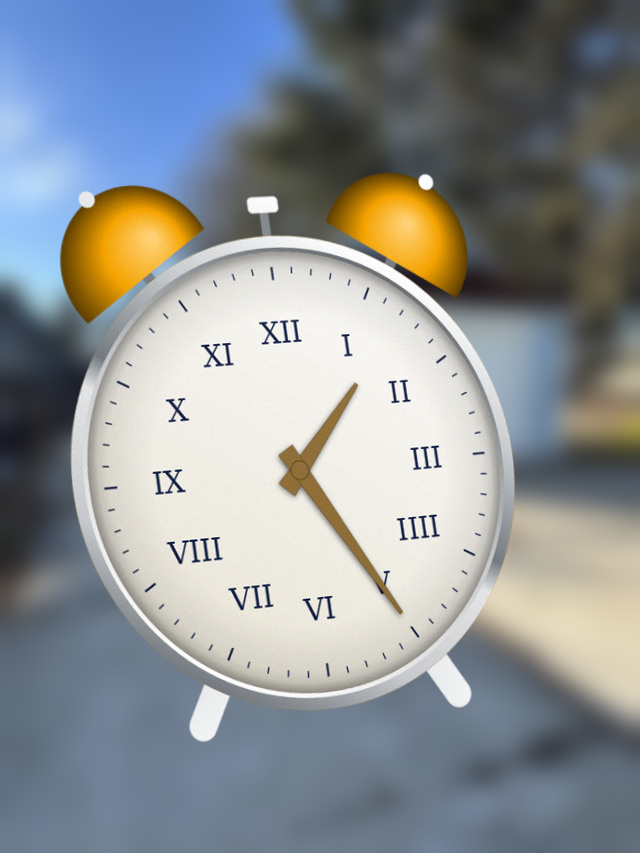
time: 1:25
